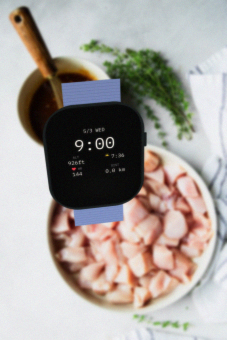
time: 9:00
